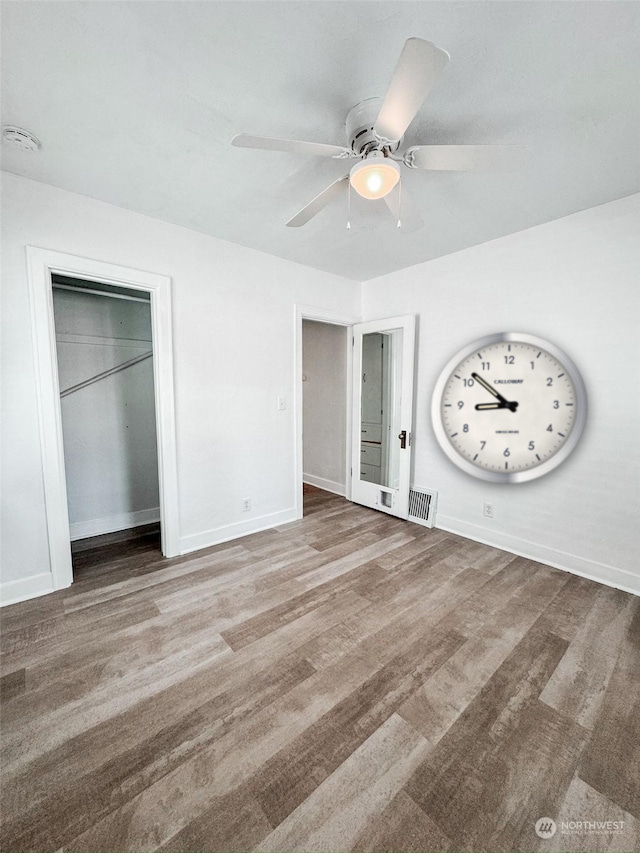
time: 8:52
